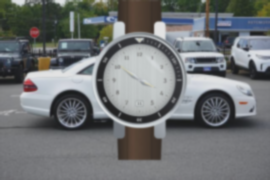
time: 3:51
